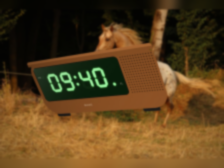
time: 9:40
